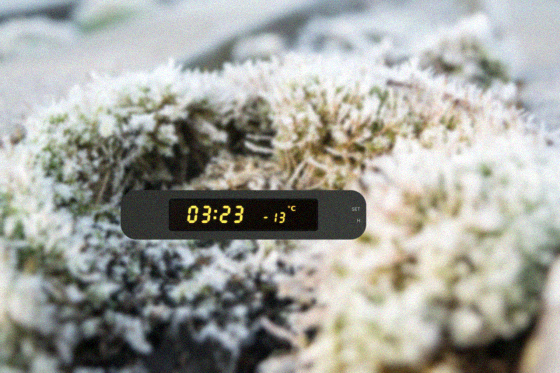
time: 3:23
